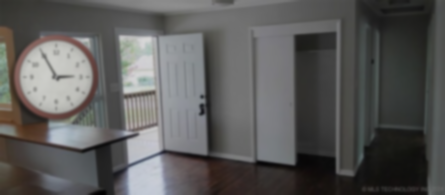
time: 2:55
